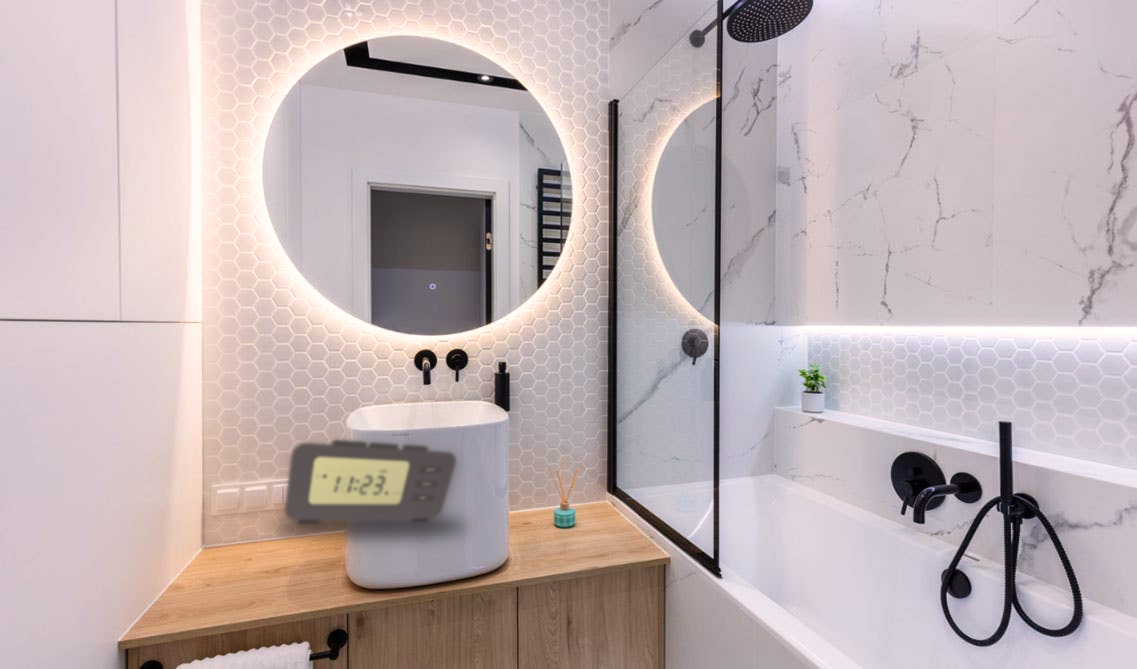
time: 11:23
